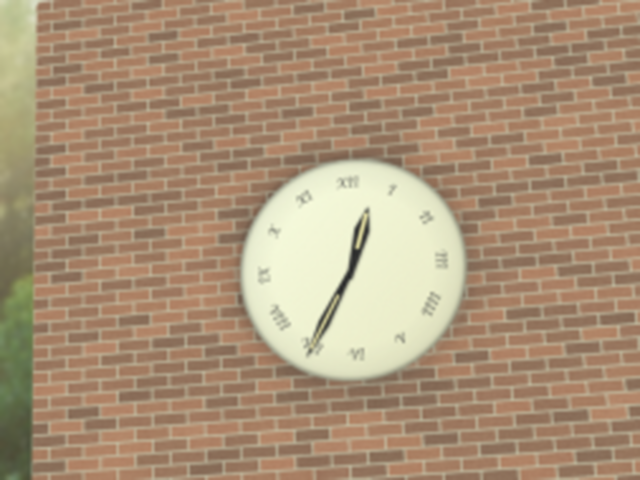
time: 12:35
